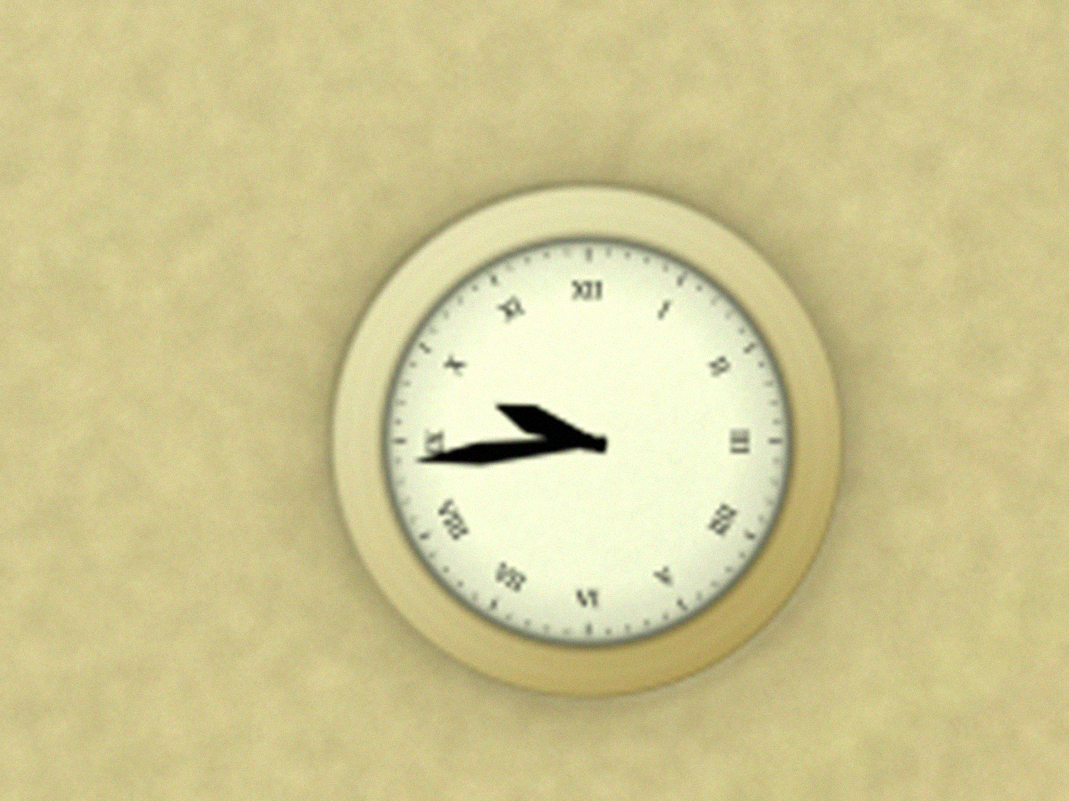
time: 9:44
